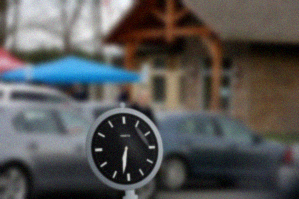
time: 6:32
